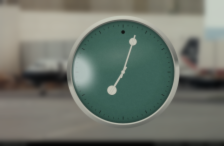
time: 7:03
